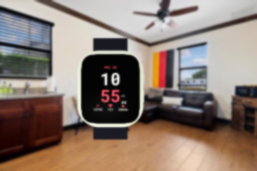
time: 10:55
